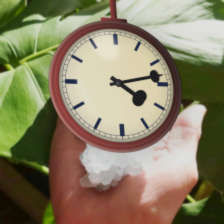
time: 4:13
